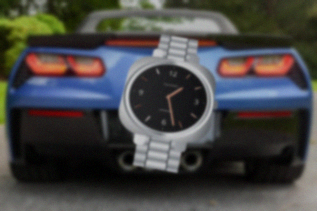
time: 1:27
